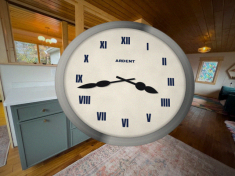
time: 3:43
